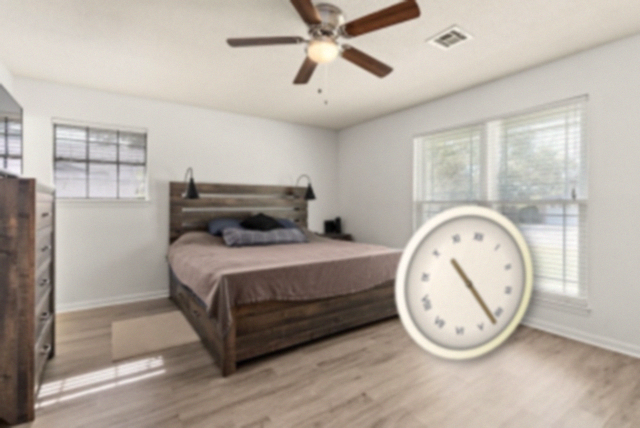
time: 10:22
